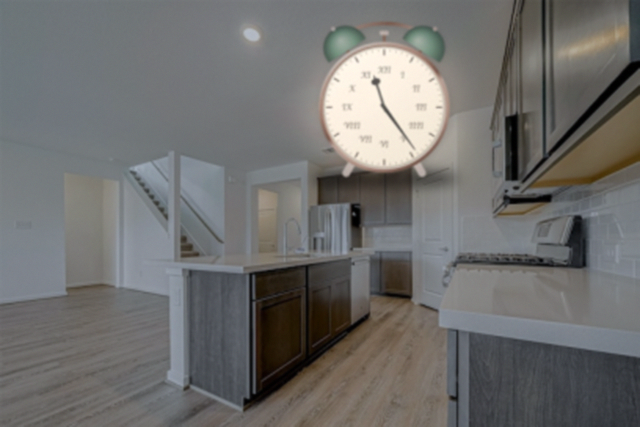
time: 11:24
